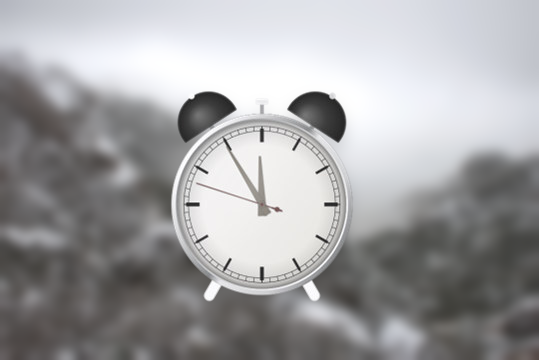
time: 11:54:48
